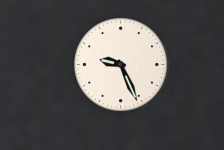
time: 9:26
